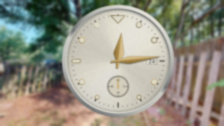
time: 12:14
